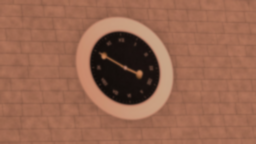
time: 3:50
